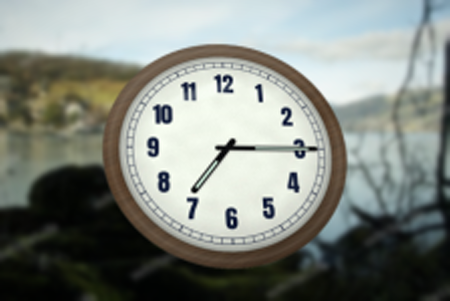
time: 7:15
